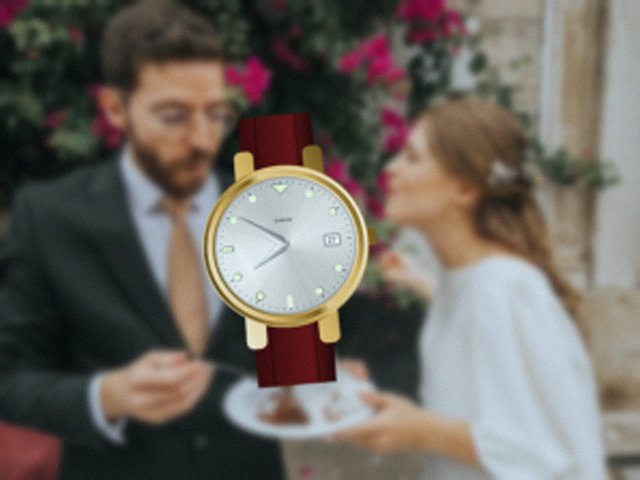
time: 7:51
